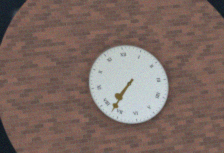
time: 7:37
